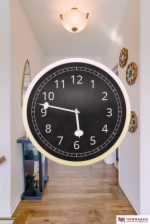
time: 5:47
